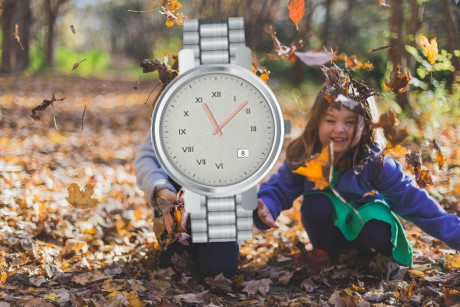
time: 11:08
